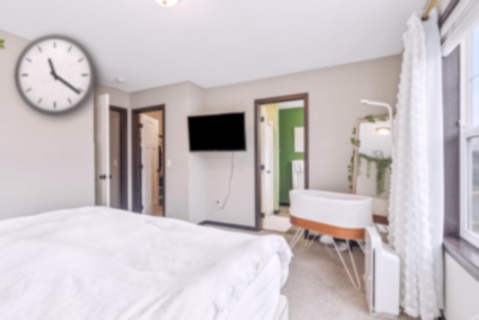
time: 11:21
